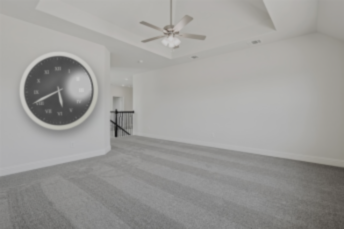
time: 5:41
